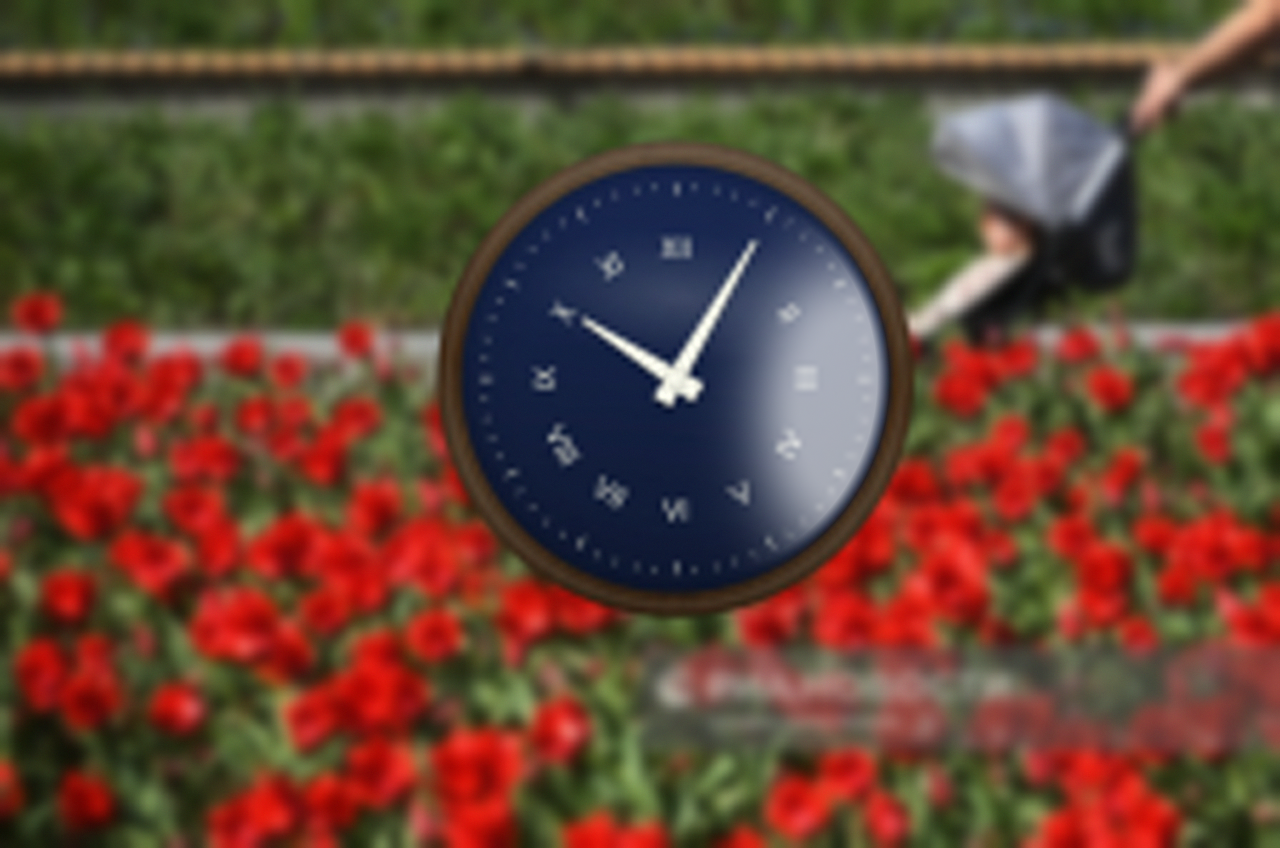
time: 10:05
